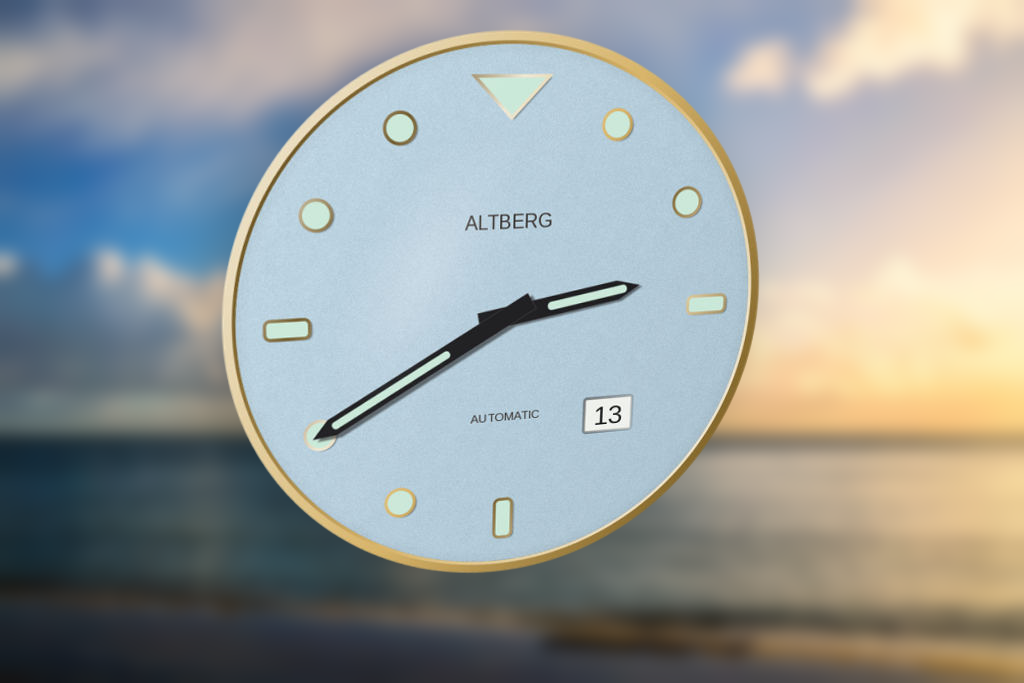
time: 2:40
